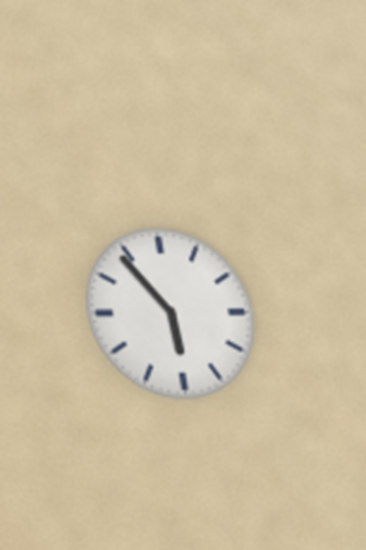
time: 5:54
